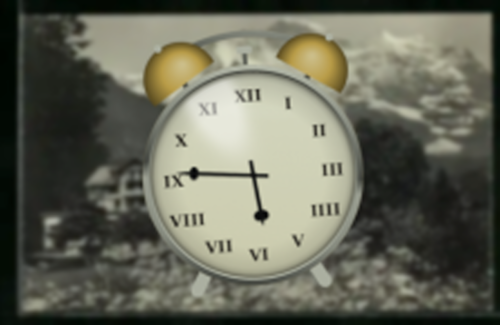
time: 5:46
